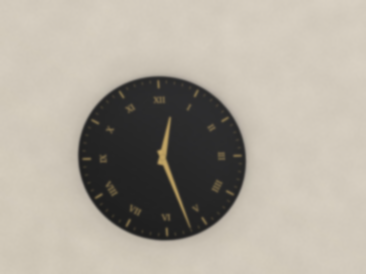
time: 12:27
